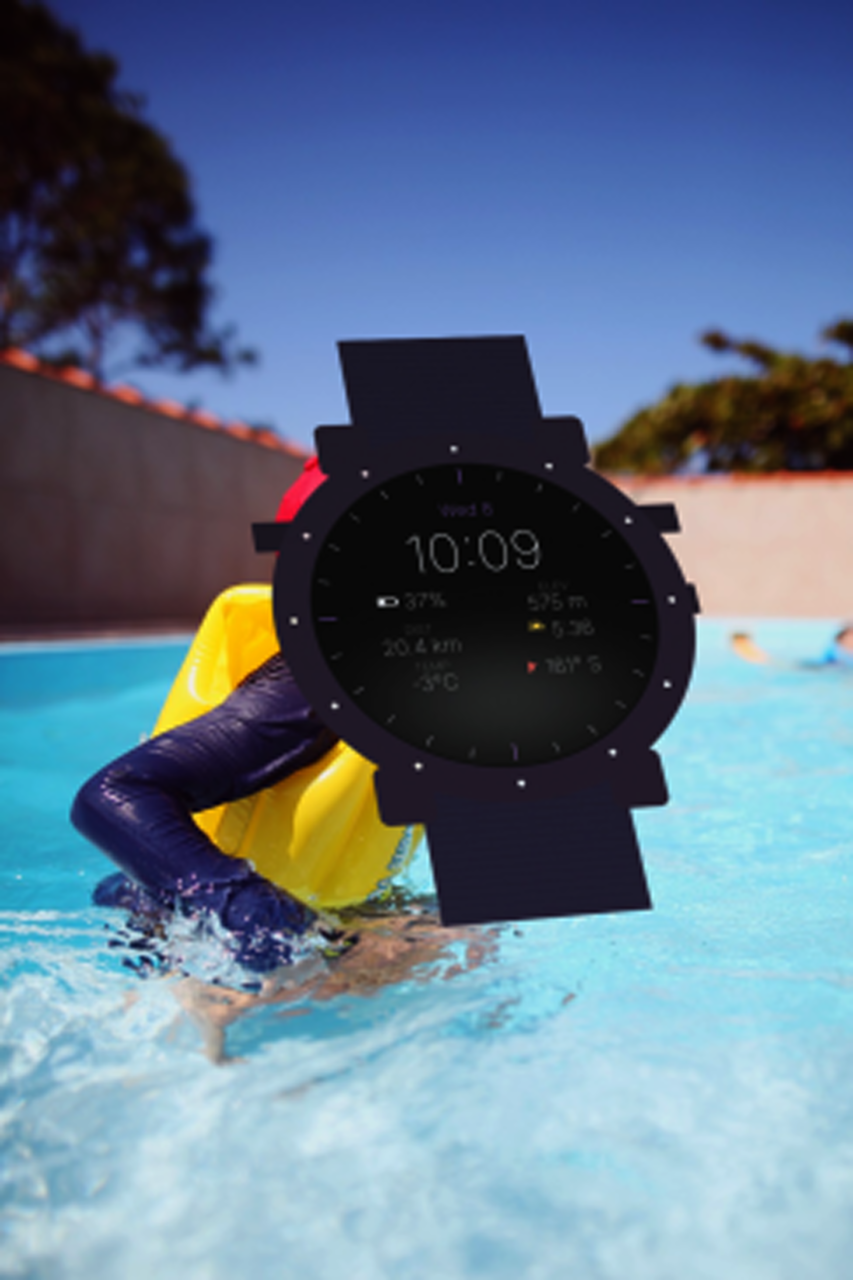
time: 10:09
